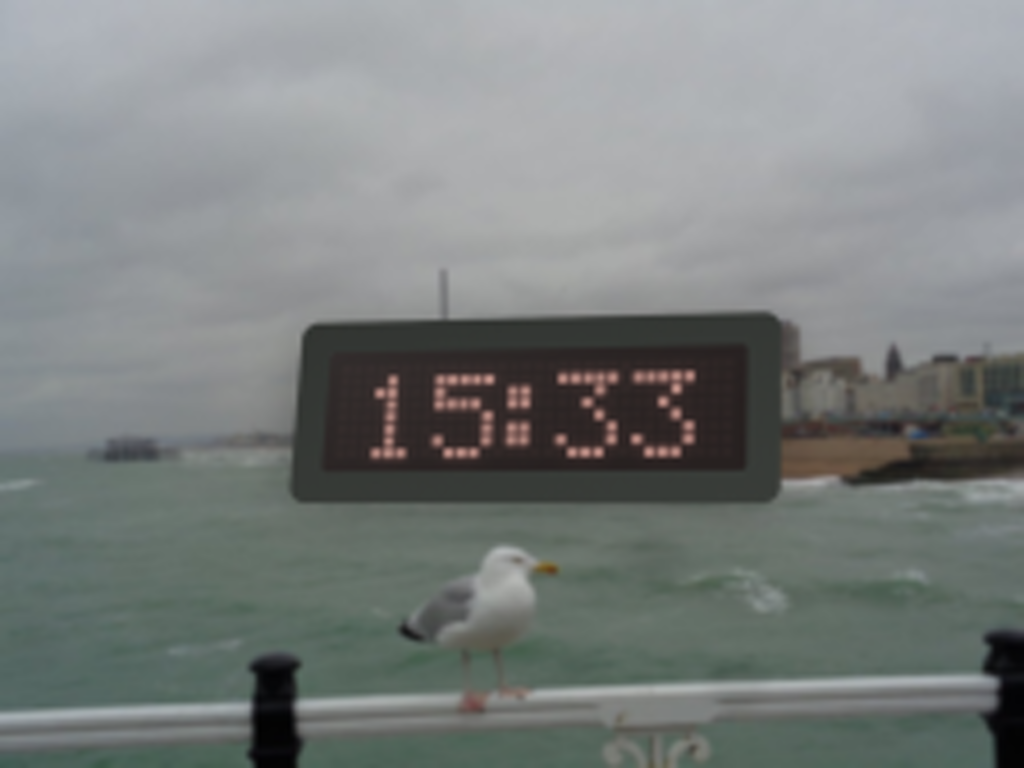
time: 15:33
